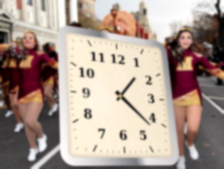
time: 1:22
